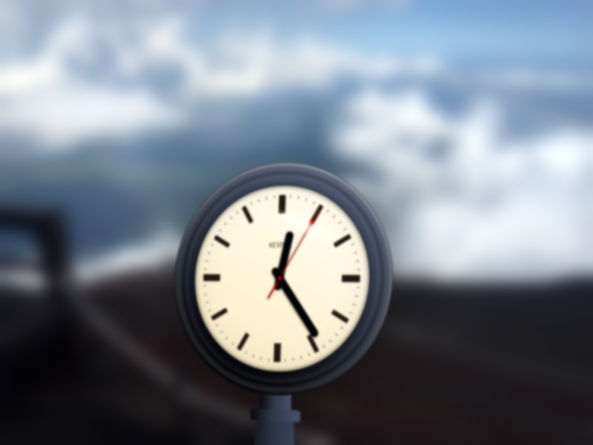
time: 12:24:05
